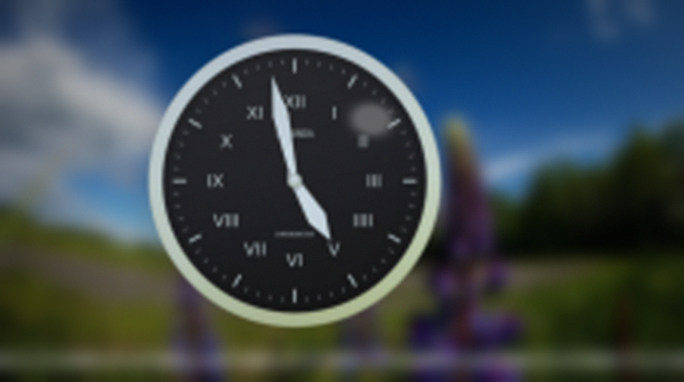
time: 4:58
